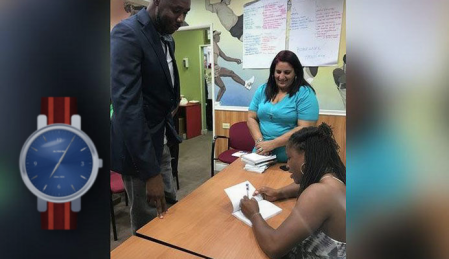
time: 7:05
